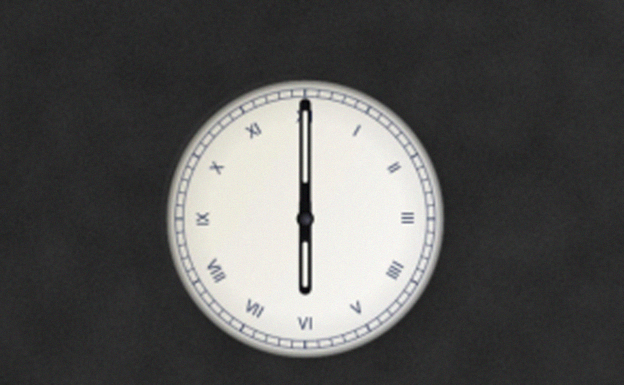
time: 6:00
